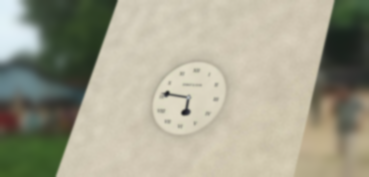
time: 5:46
